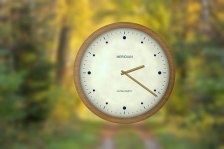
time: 2:21
